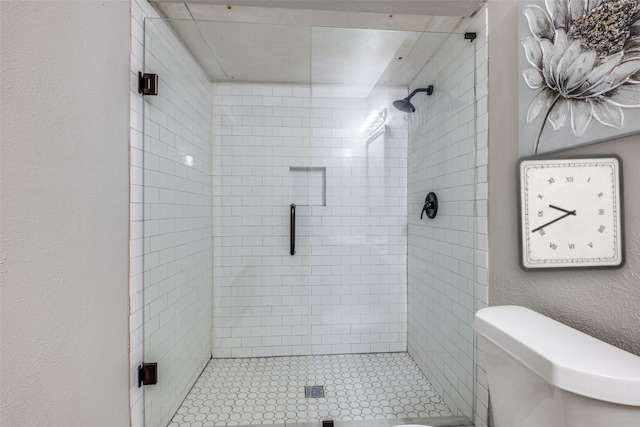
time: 9:41
